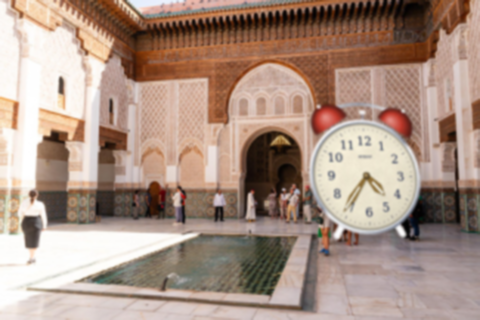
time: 4:36
